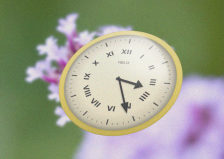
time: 3:26
